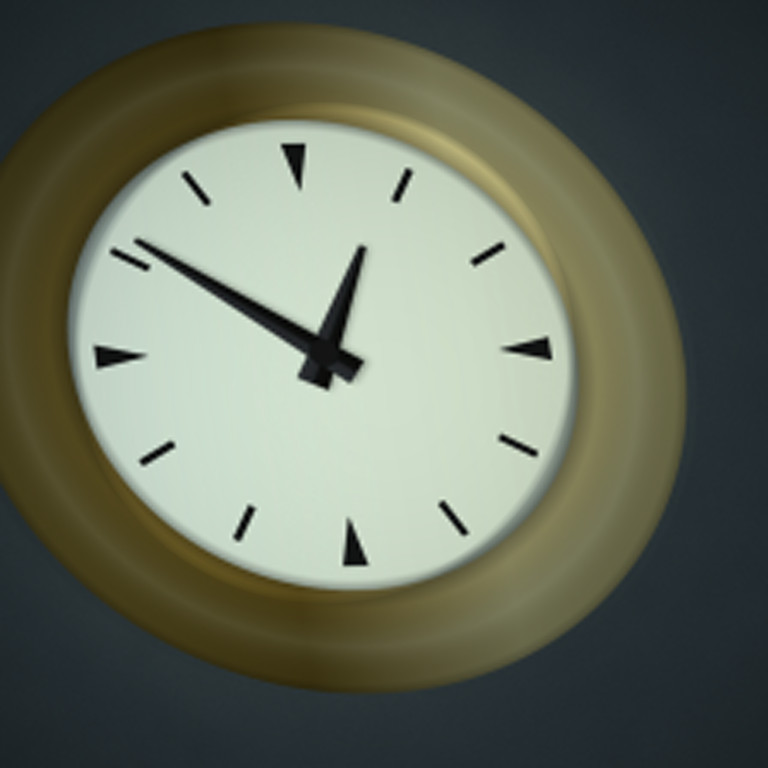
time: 12:51
